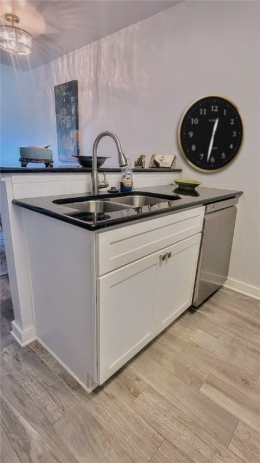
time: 12:32
